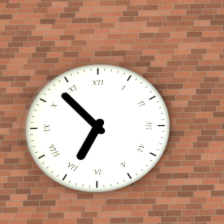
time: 6:53
